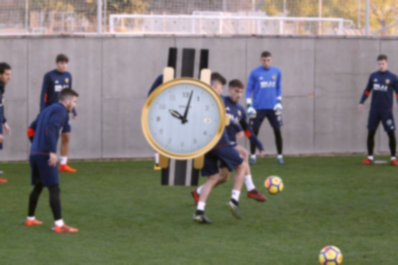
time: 10:02
